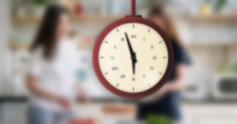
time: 5:57
